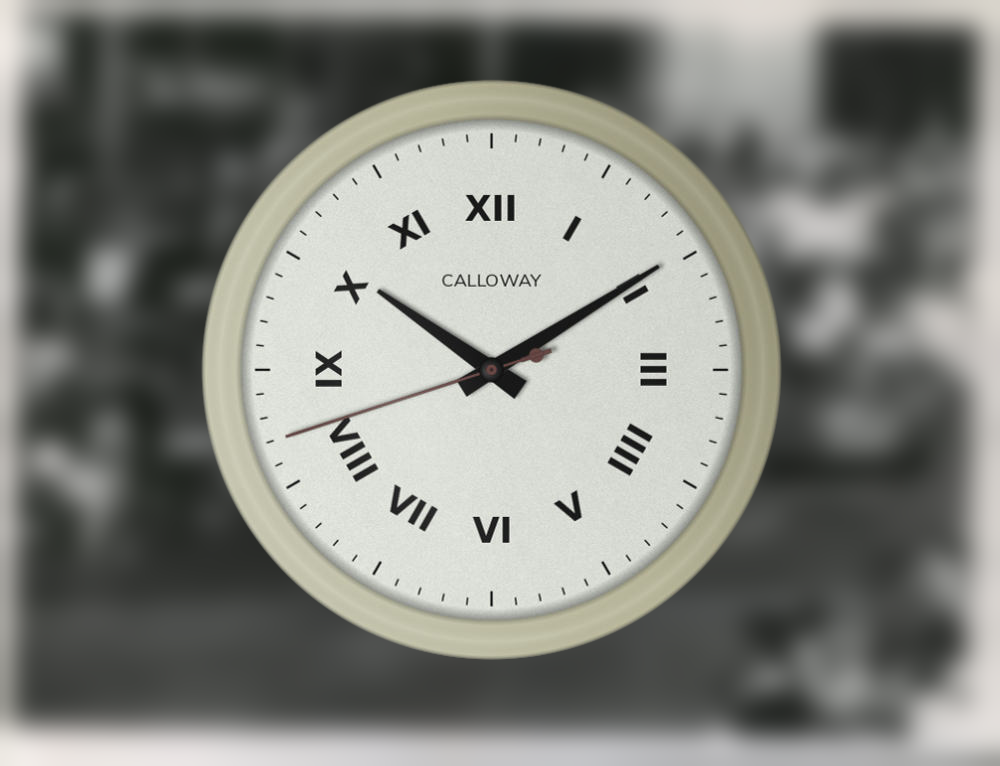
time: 10:09:42
